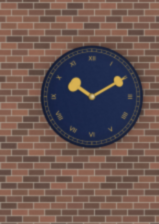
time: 10:10
